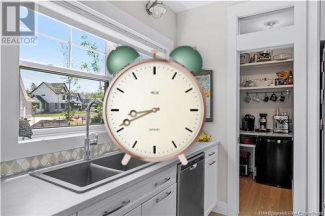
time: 8:41
